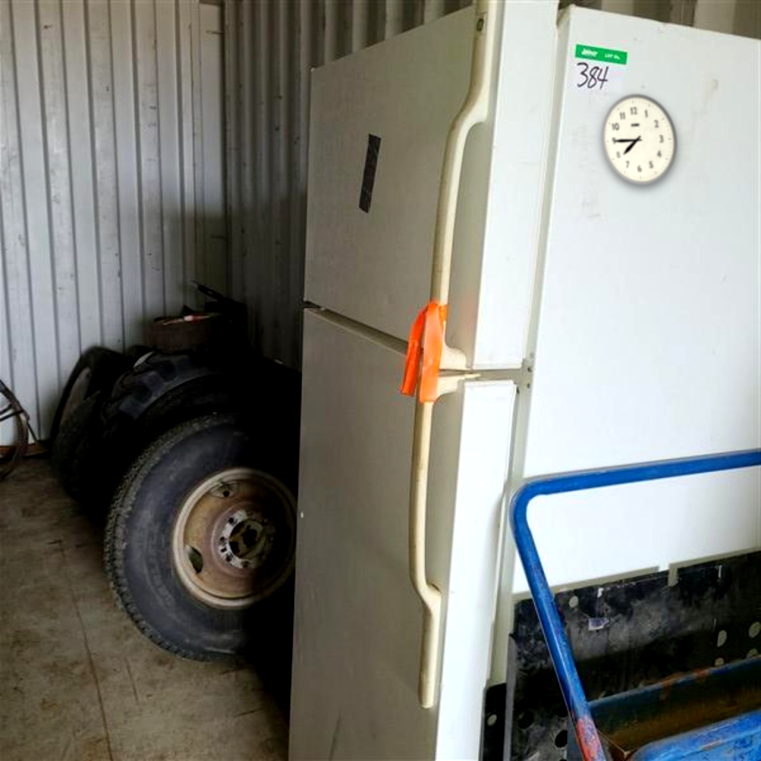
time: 7:45
